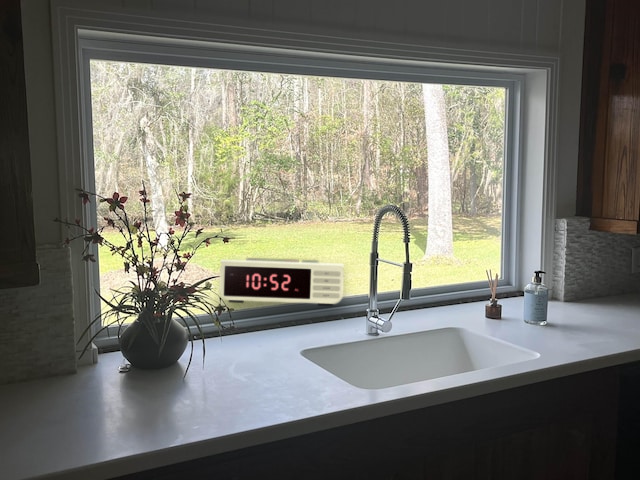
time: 10:52
